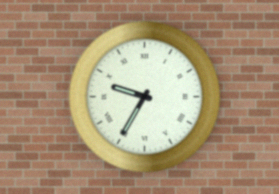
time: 9:35
